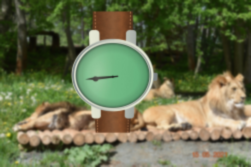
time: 8:44
